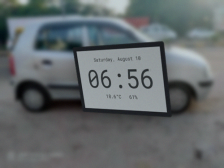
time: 6:56
